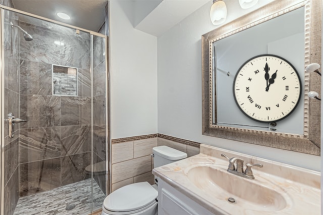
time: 1:00
